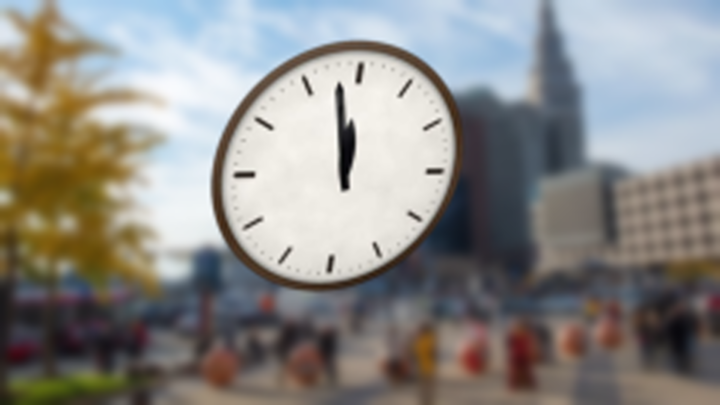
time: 11:58
